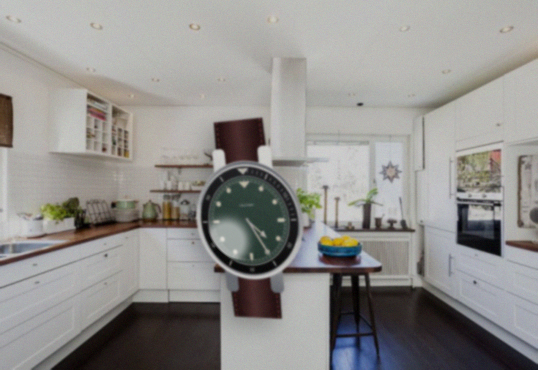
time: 4:25
